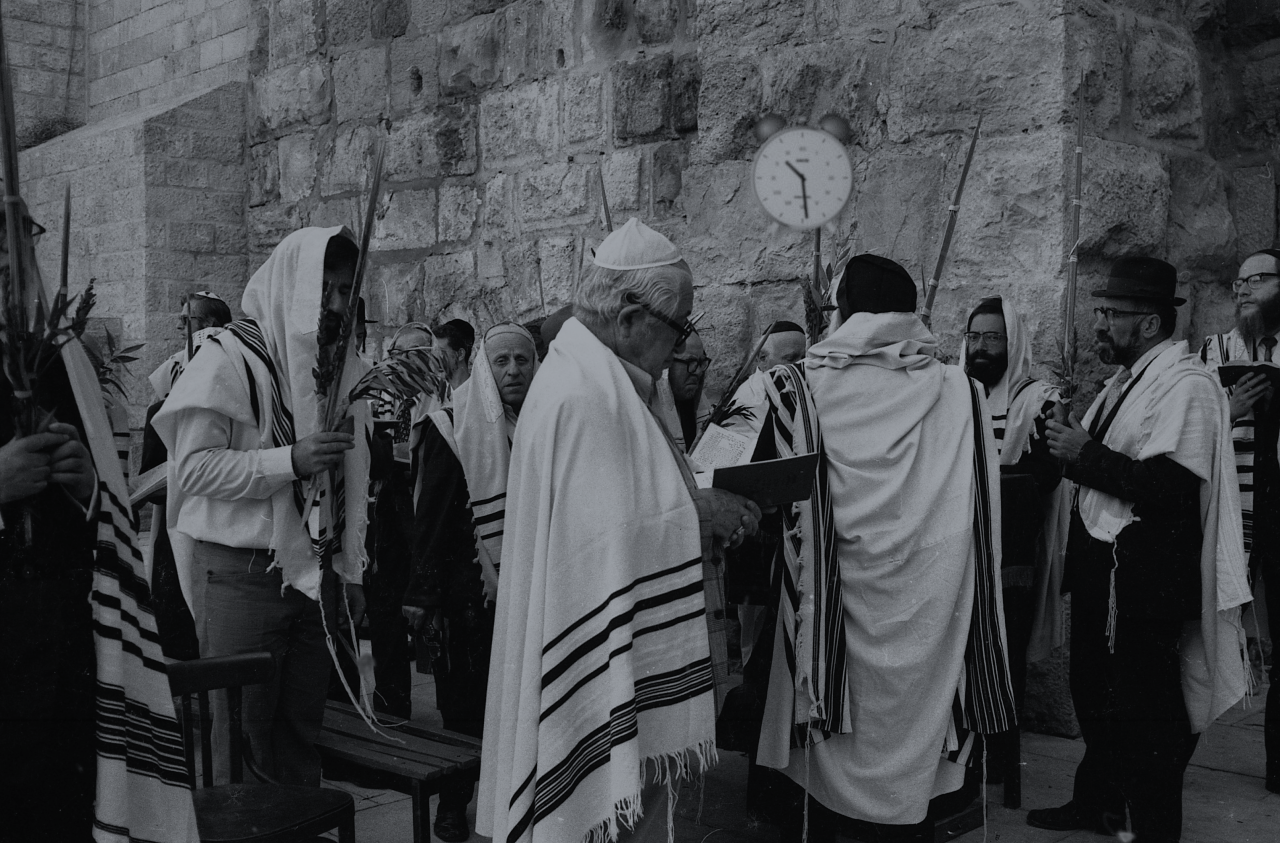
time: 10:29
